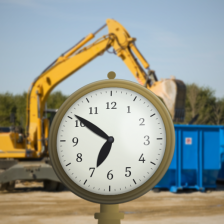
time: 6:51
